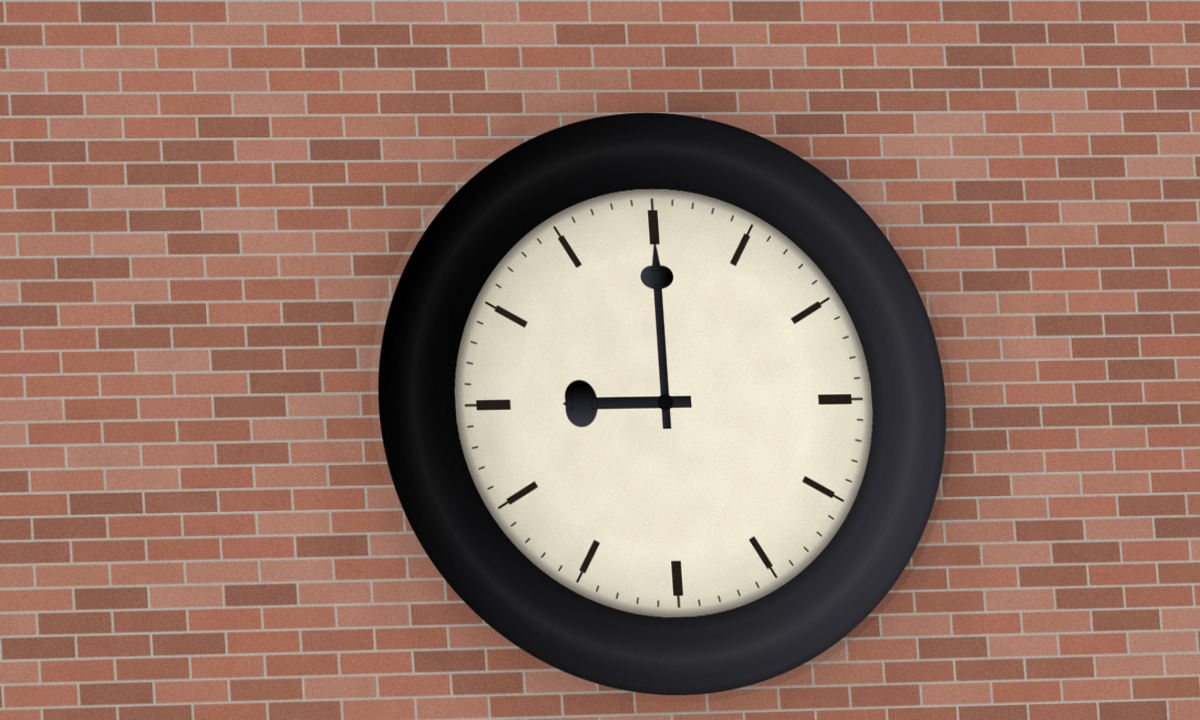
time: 9:00
